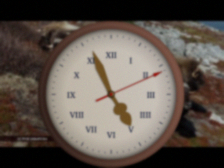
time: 4:56:11
